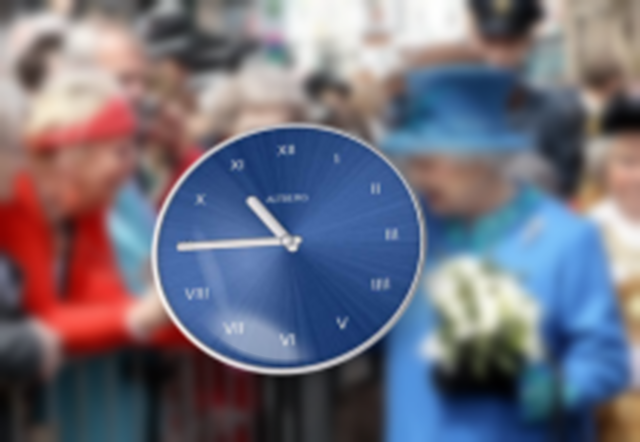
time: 10:45
